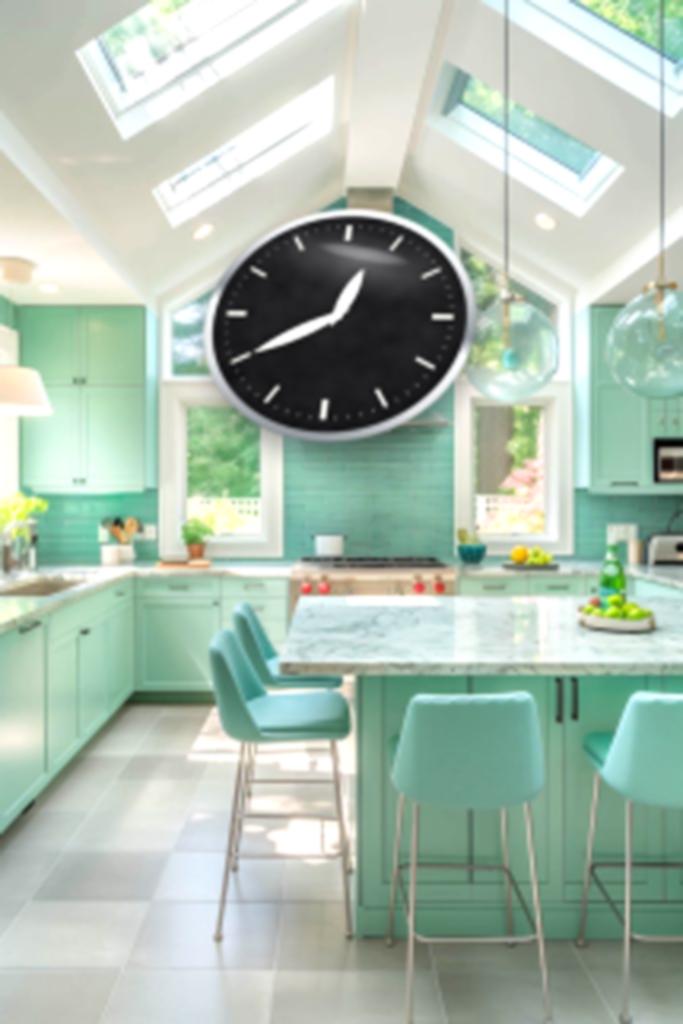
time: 12:40
